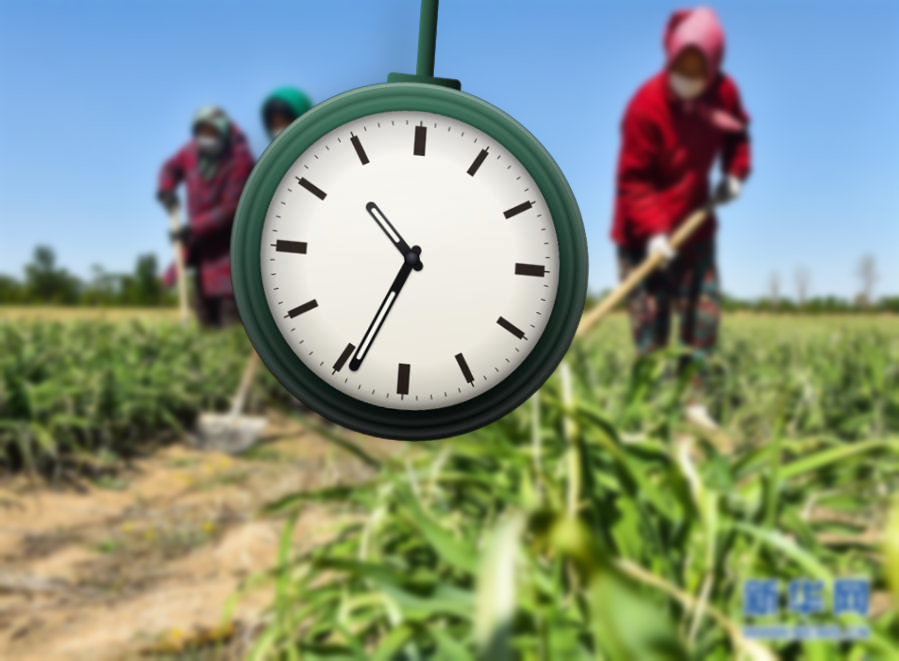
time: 10:34
